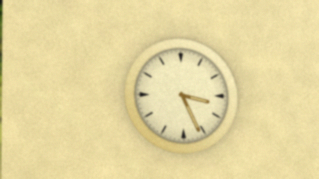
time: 3:26
